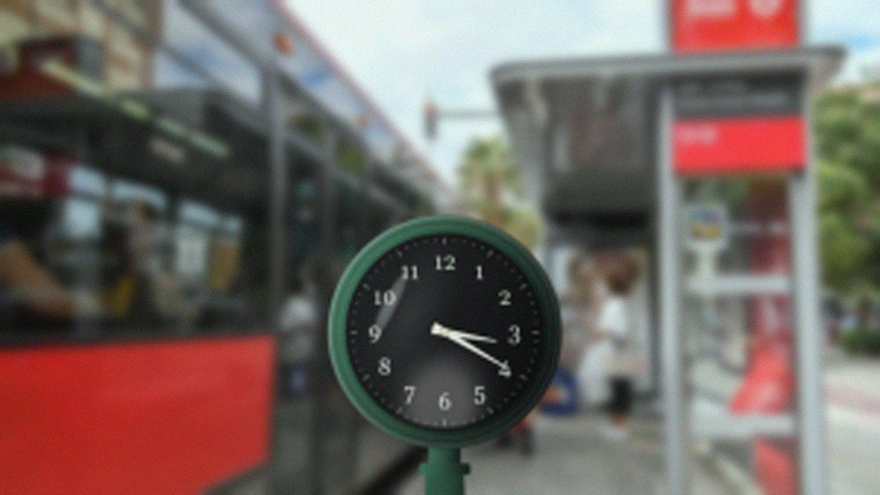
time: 3:20
